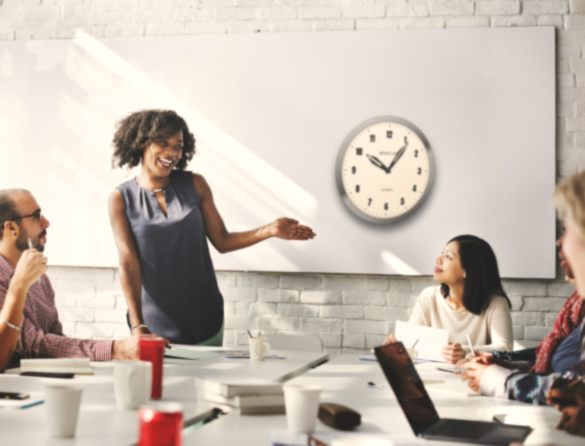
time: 10:06
